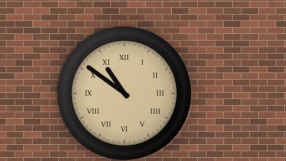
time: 10:51
